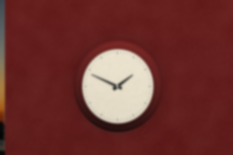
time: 1:49
